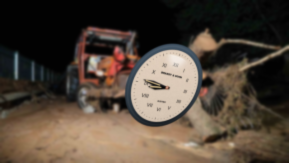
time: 8:46
